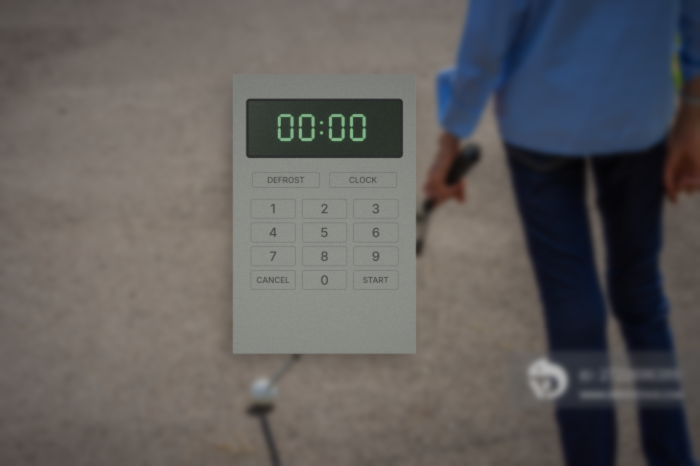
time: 0:00
